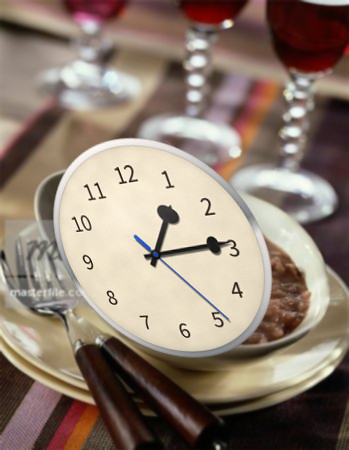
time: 1:14:24
